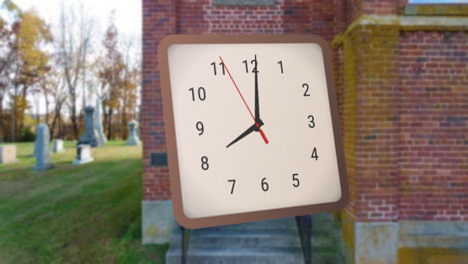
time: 8:00:56
